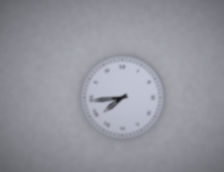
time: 7:44
